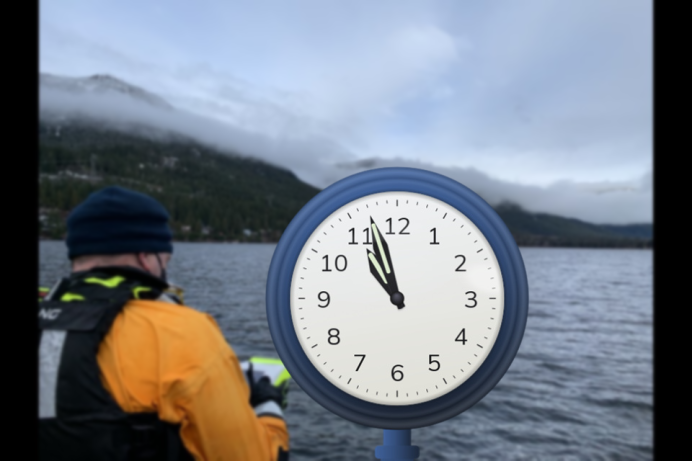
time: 10:57
